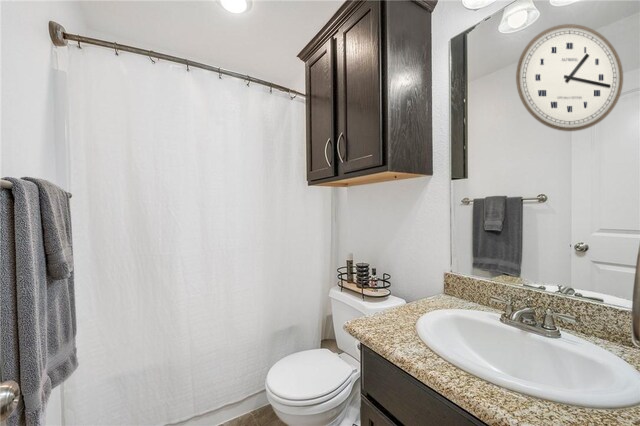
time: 1:17
